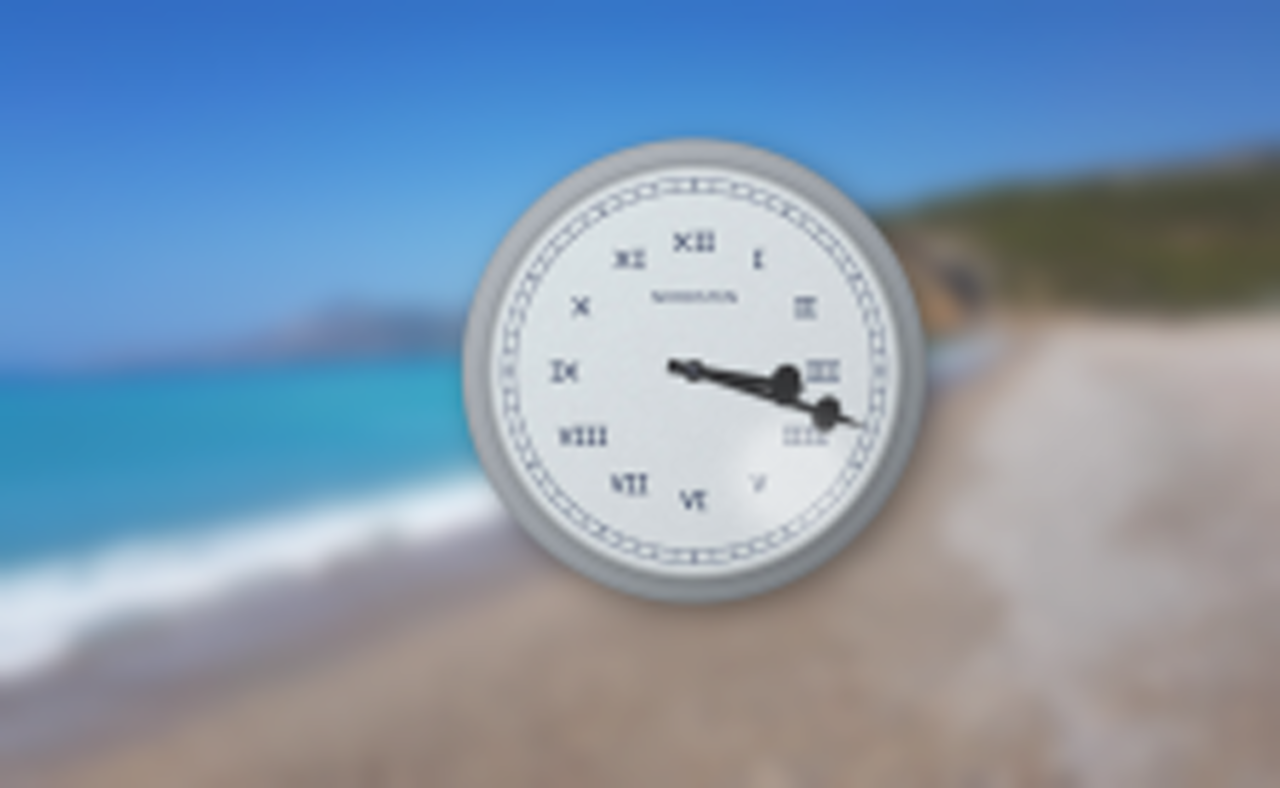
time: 3:18
